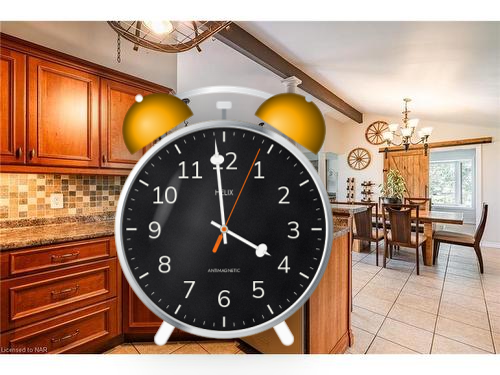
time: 3:59:04
